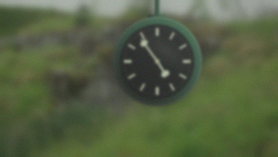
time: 4:54
